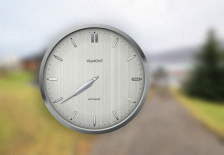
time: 7:39
